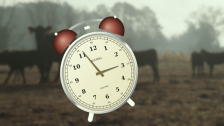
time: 2:56
